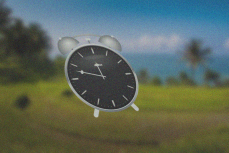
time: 11:48
